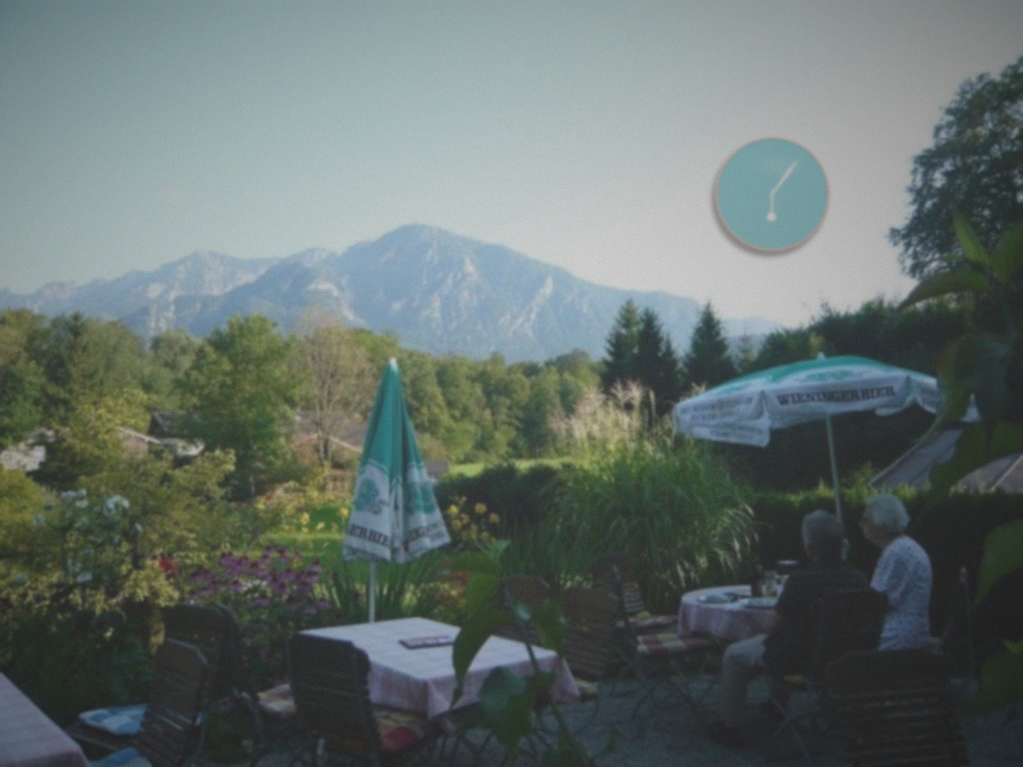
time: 6:06
